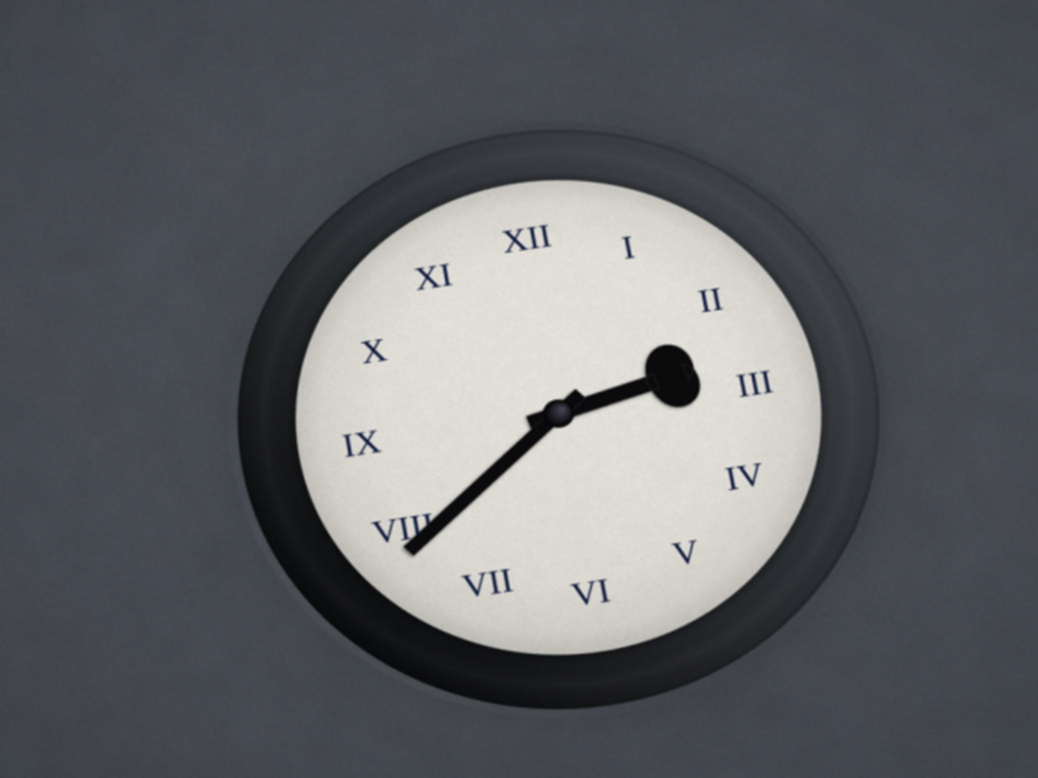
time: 2:39
